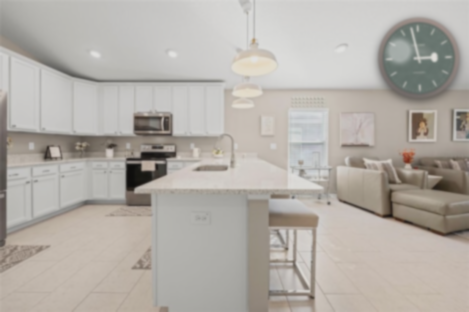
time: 2:58
